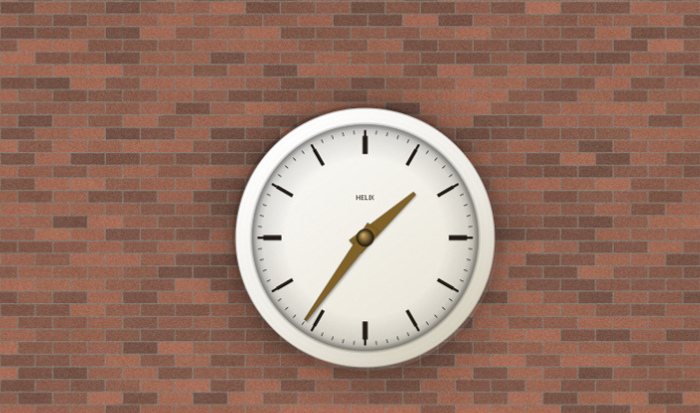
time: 1:36
